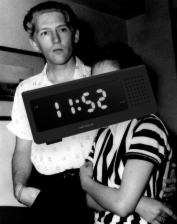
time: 11:52
